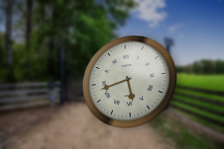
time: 5:43
